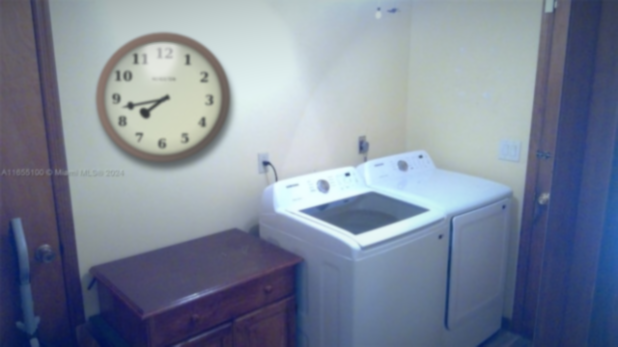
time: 7:43
